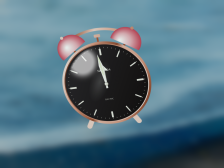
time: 11:59
